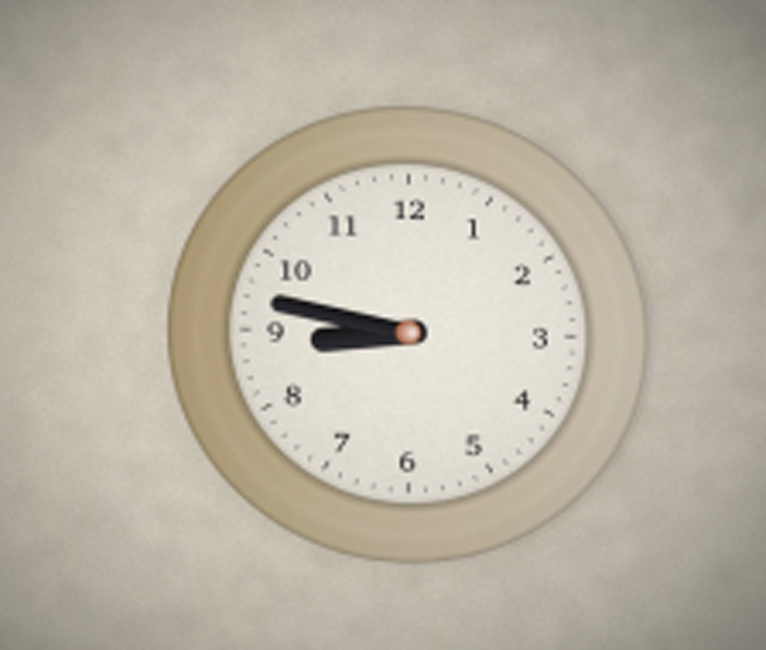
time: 8:47
